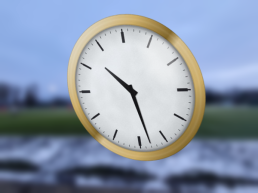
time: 10:28
